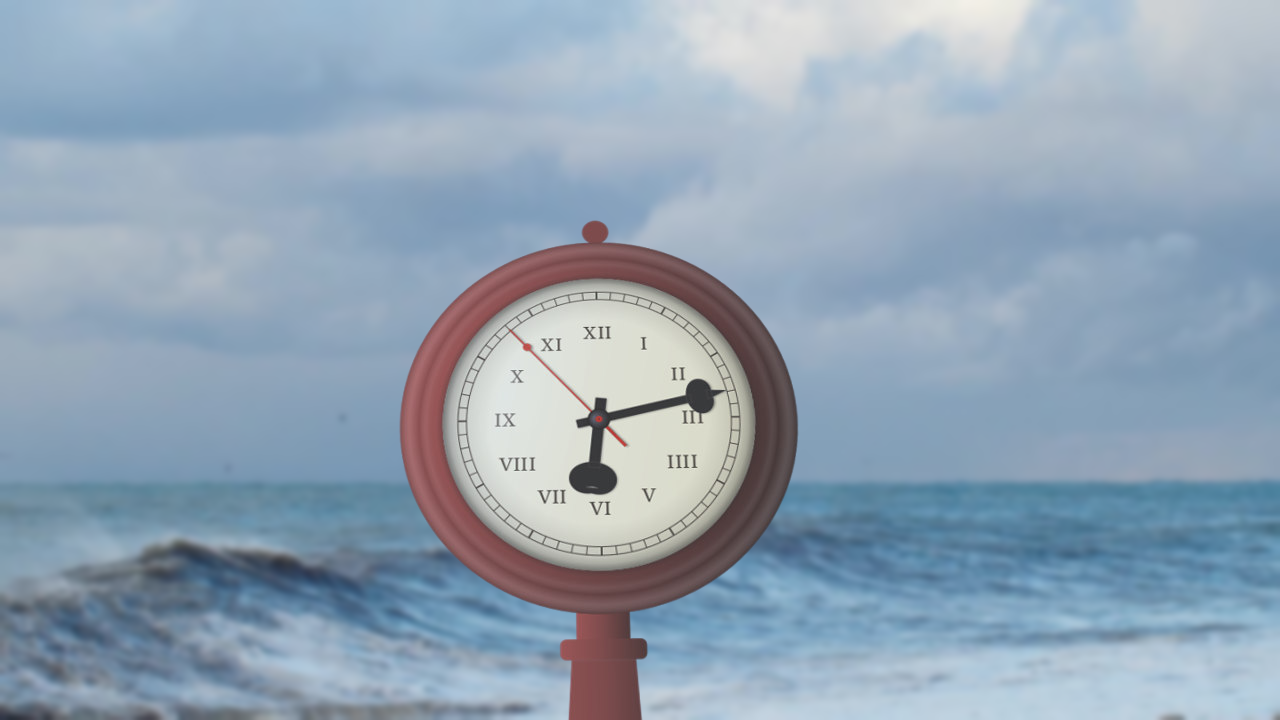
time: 6:12:53
